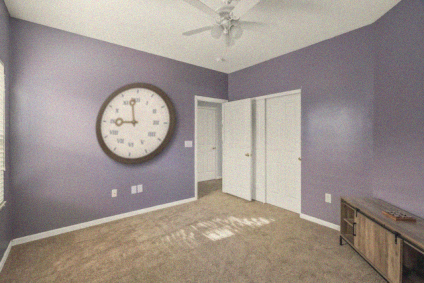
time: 8:58
